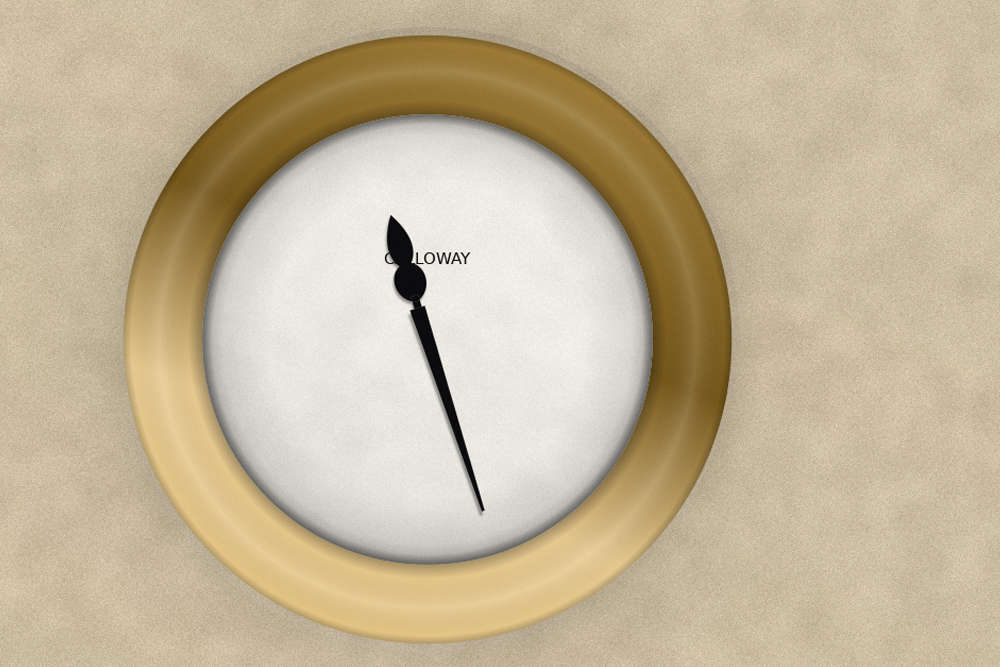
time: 11:27
